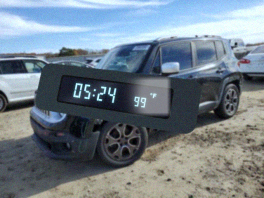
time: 5:24
